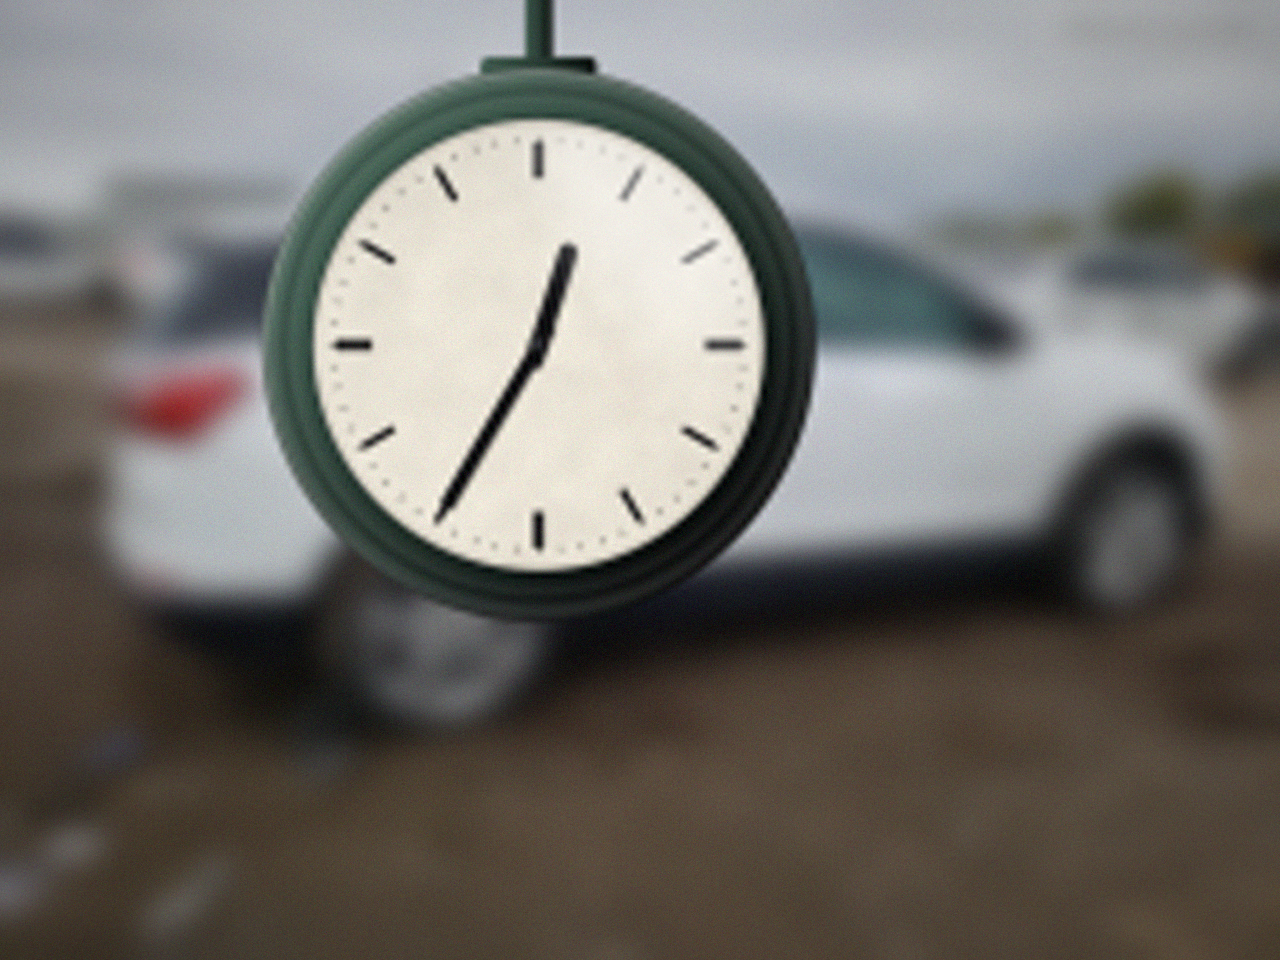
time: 12:35
